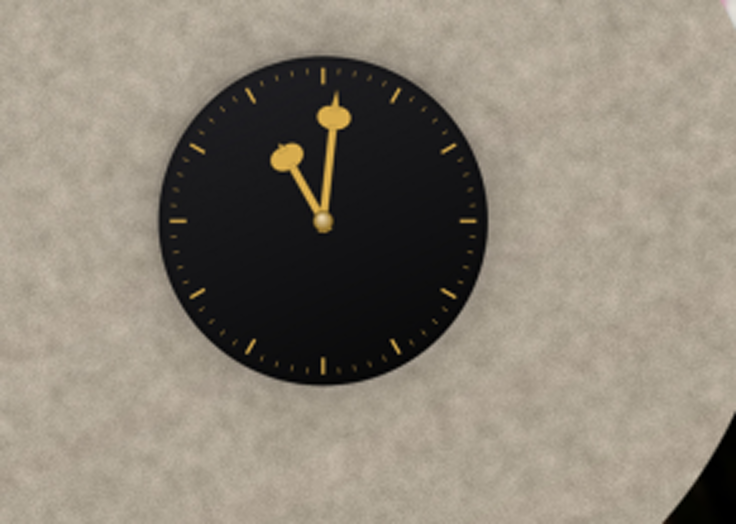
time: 11:01
